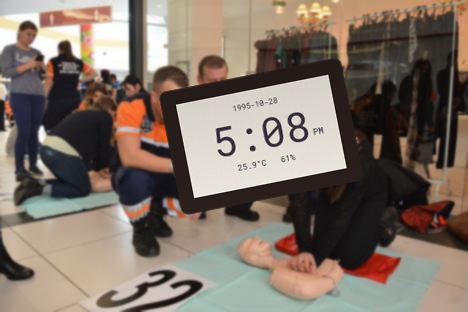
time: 5:08
